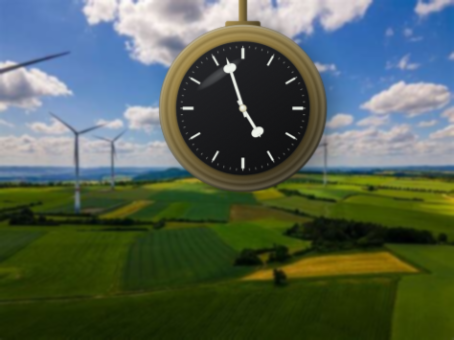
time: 4:57
